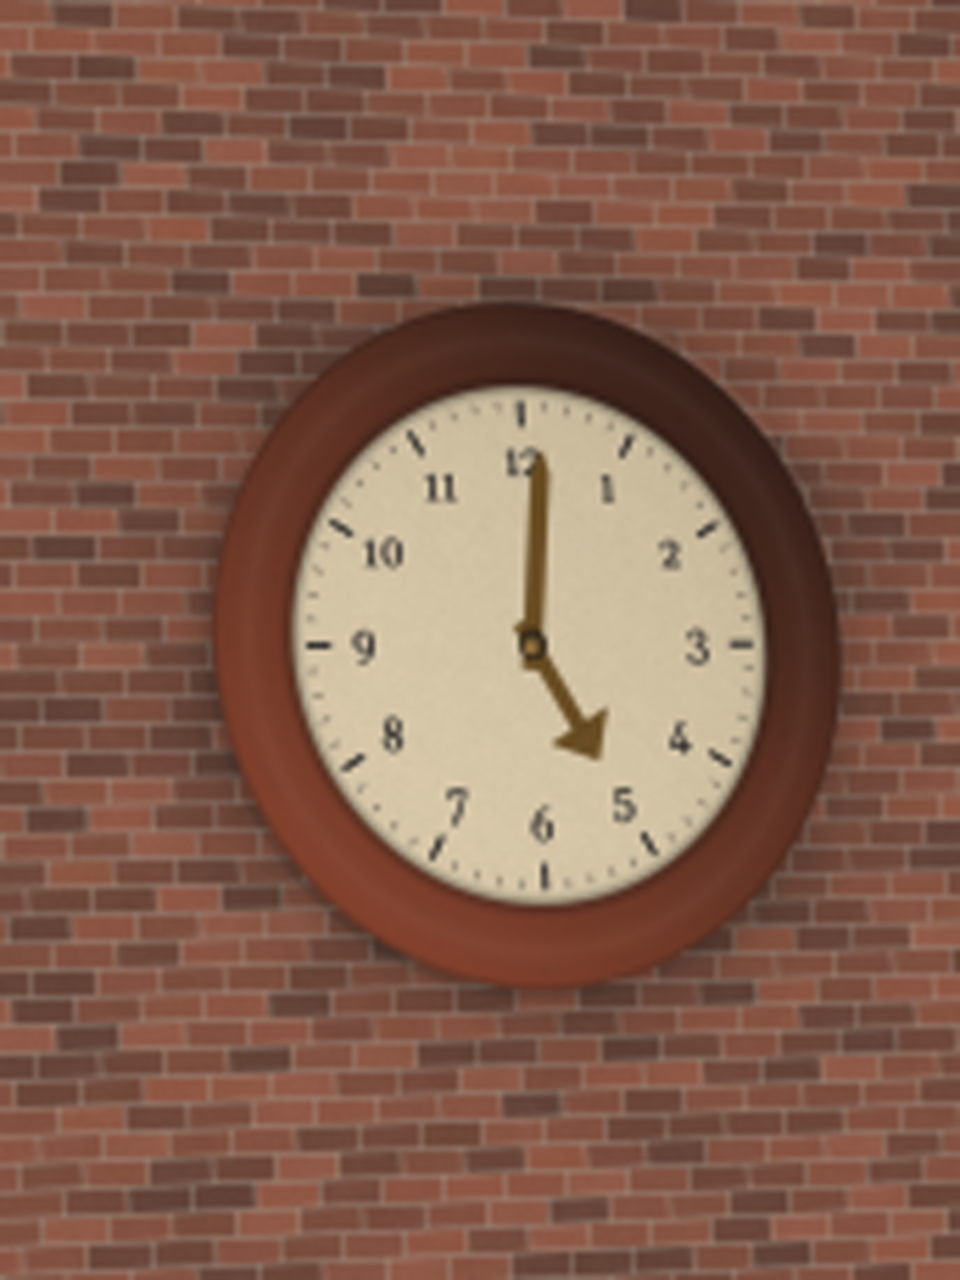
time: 5:01
